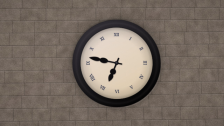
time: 6:47
